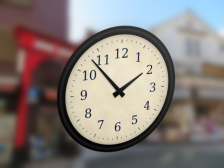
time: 1:53
